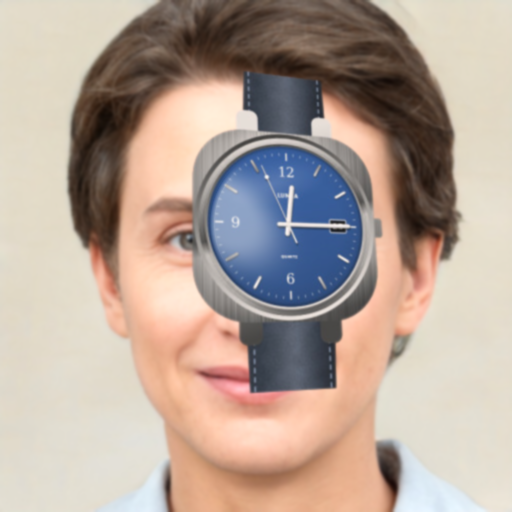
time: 12:14:56
